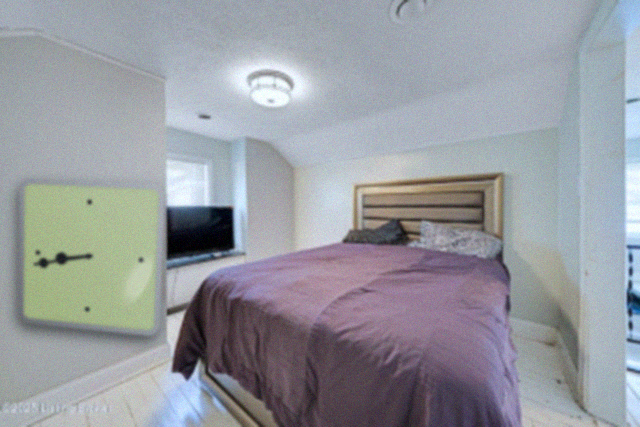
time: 8:43
